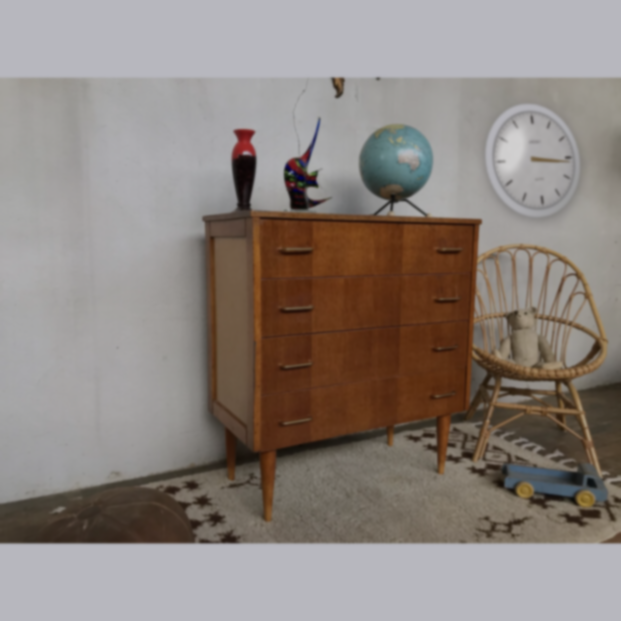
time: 3:16
